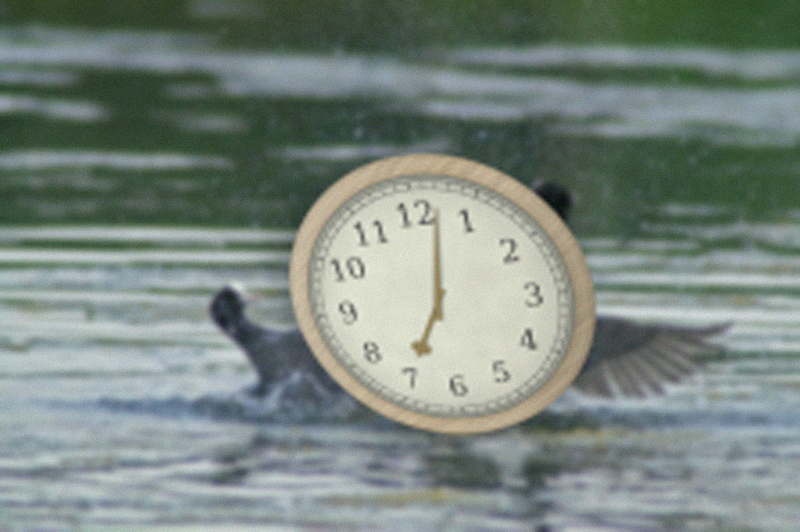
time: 7:02
